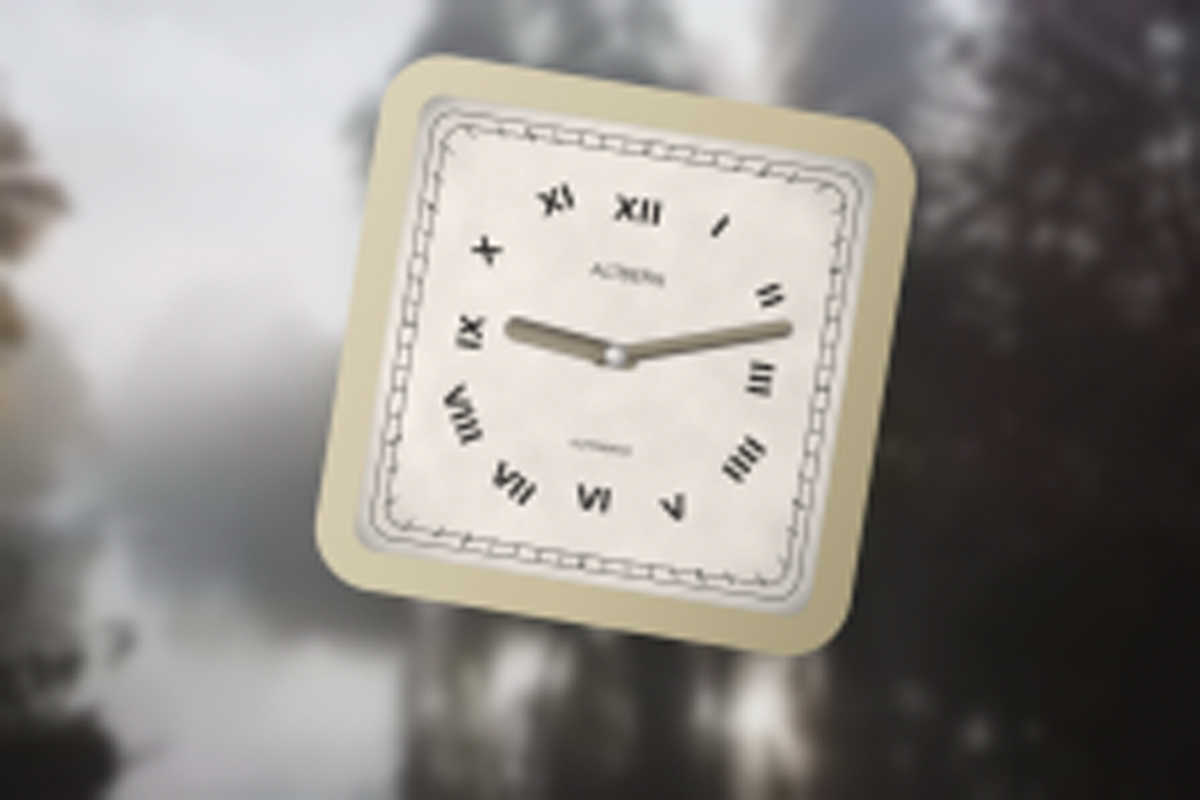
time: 9:12
